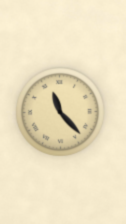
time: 11:23
